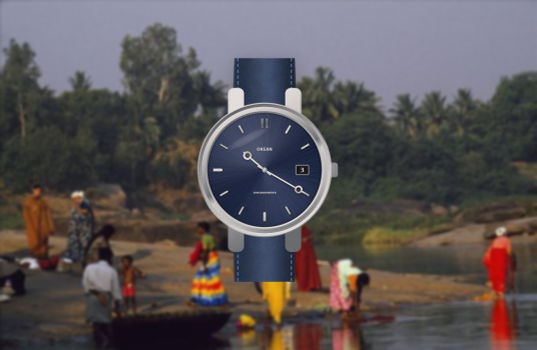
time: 10:20
